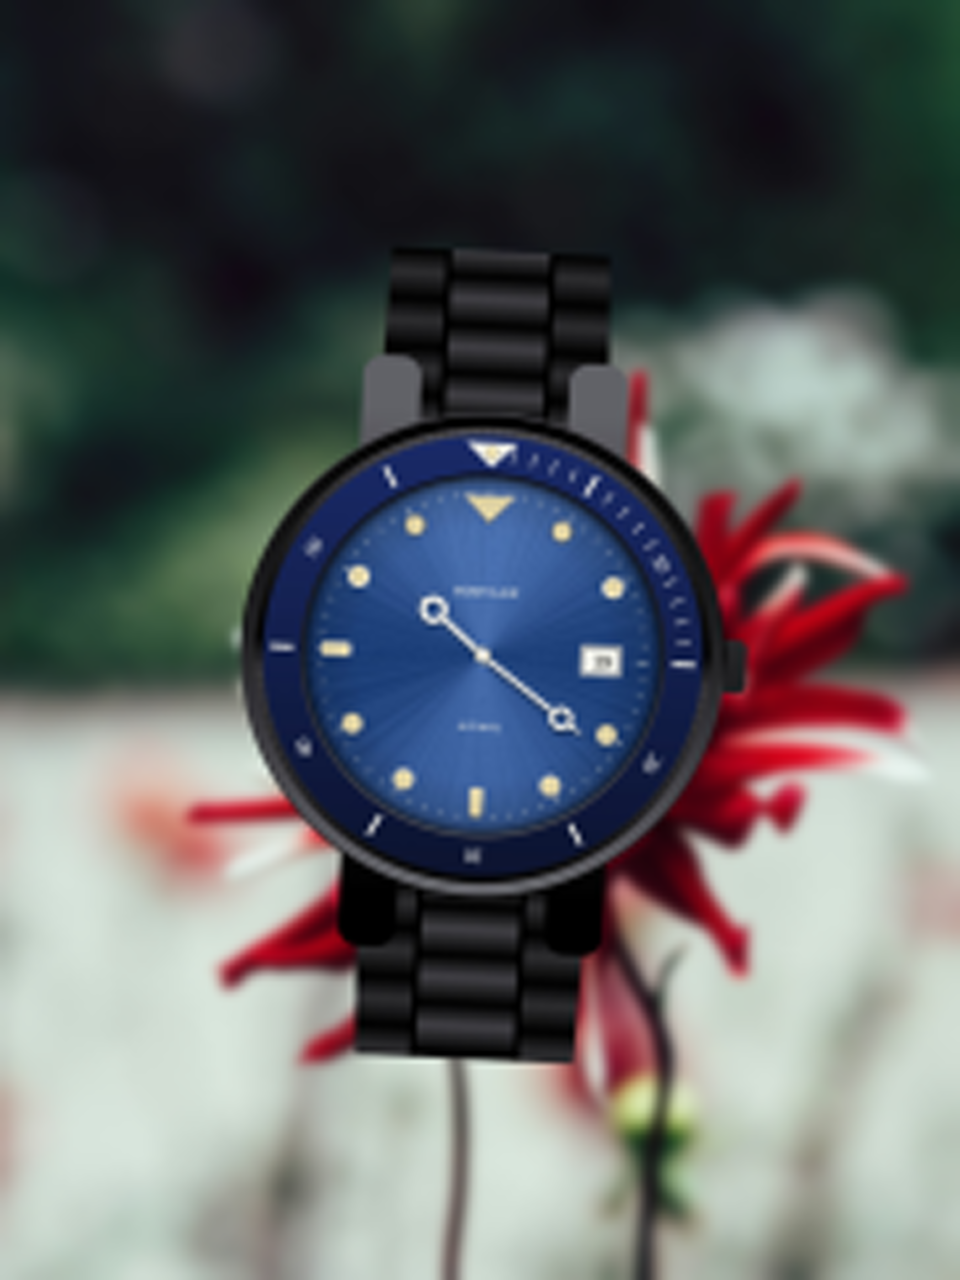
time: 10:21
